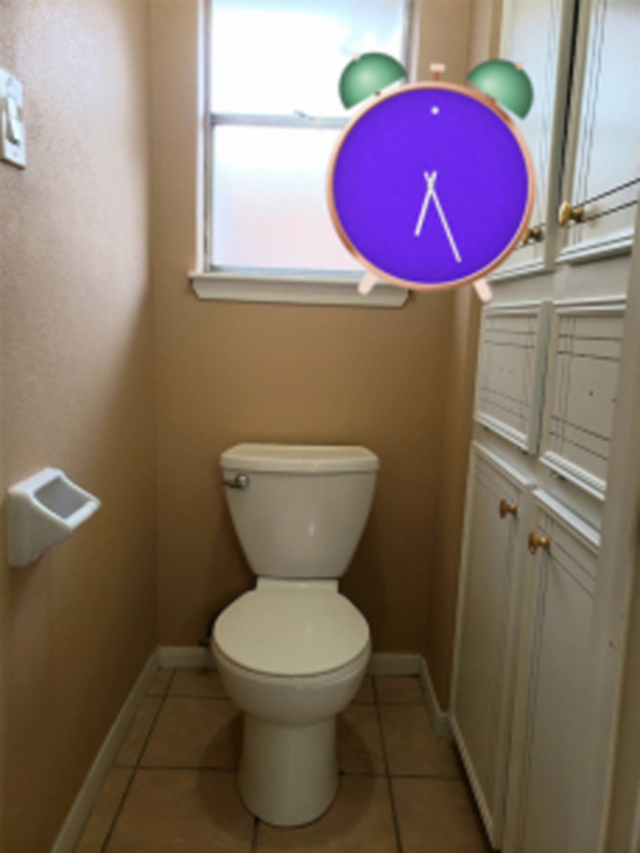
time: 6:26
